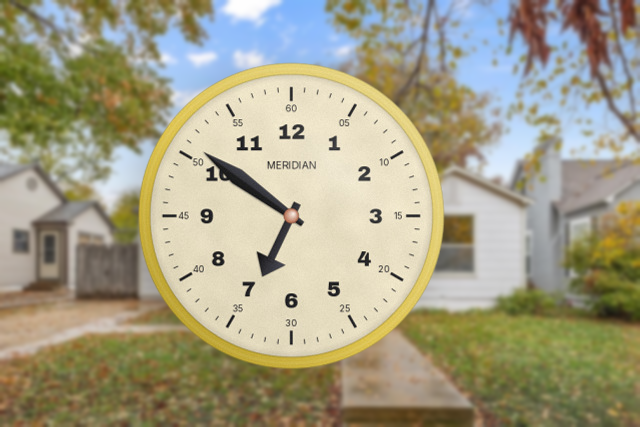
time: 6:51
